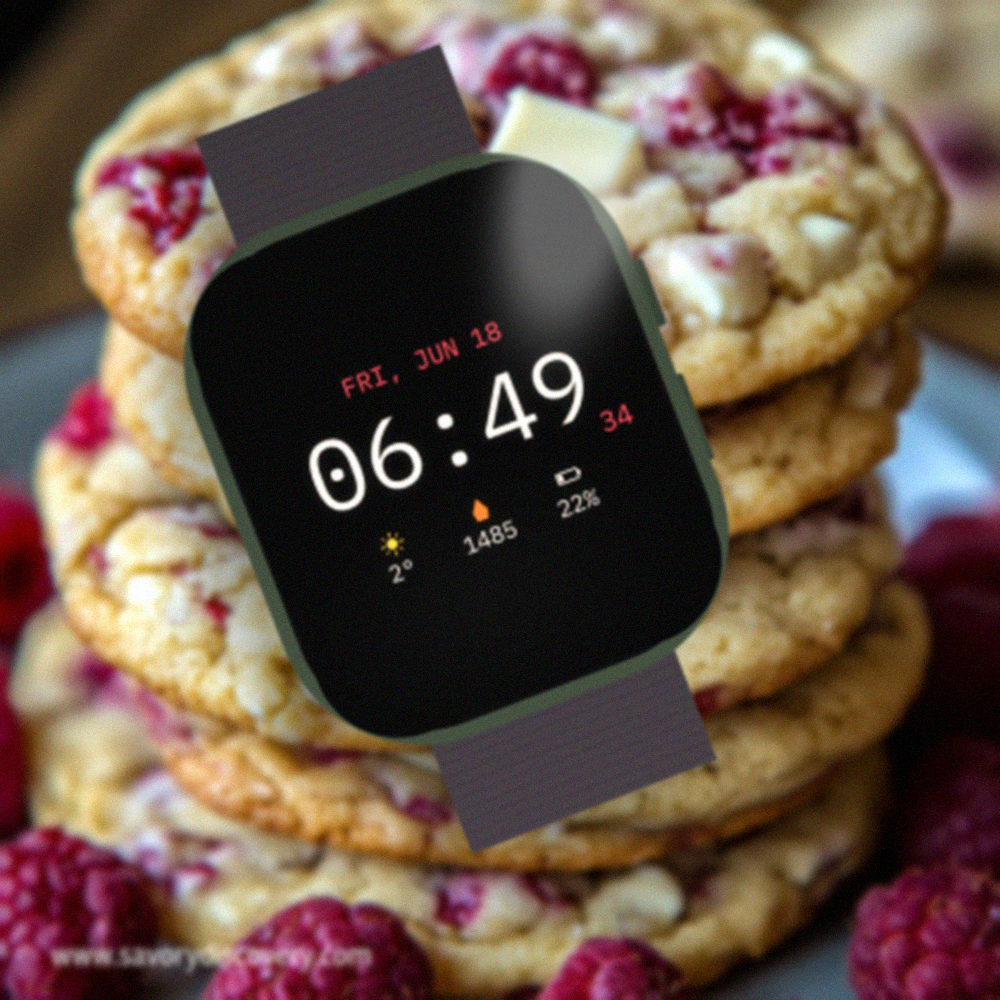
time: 6:49:34
